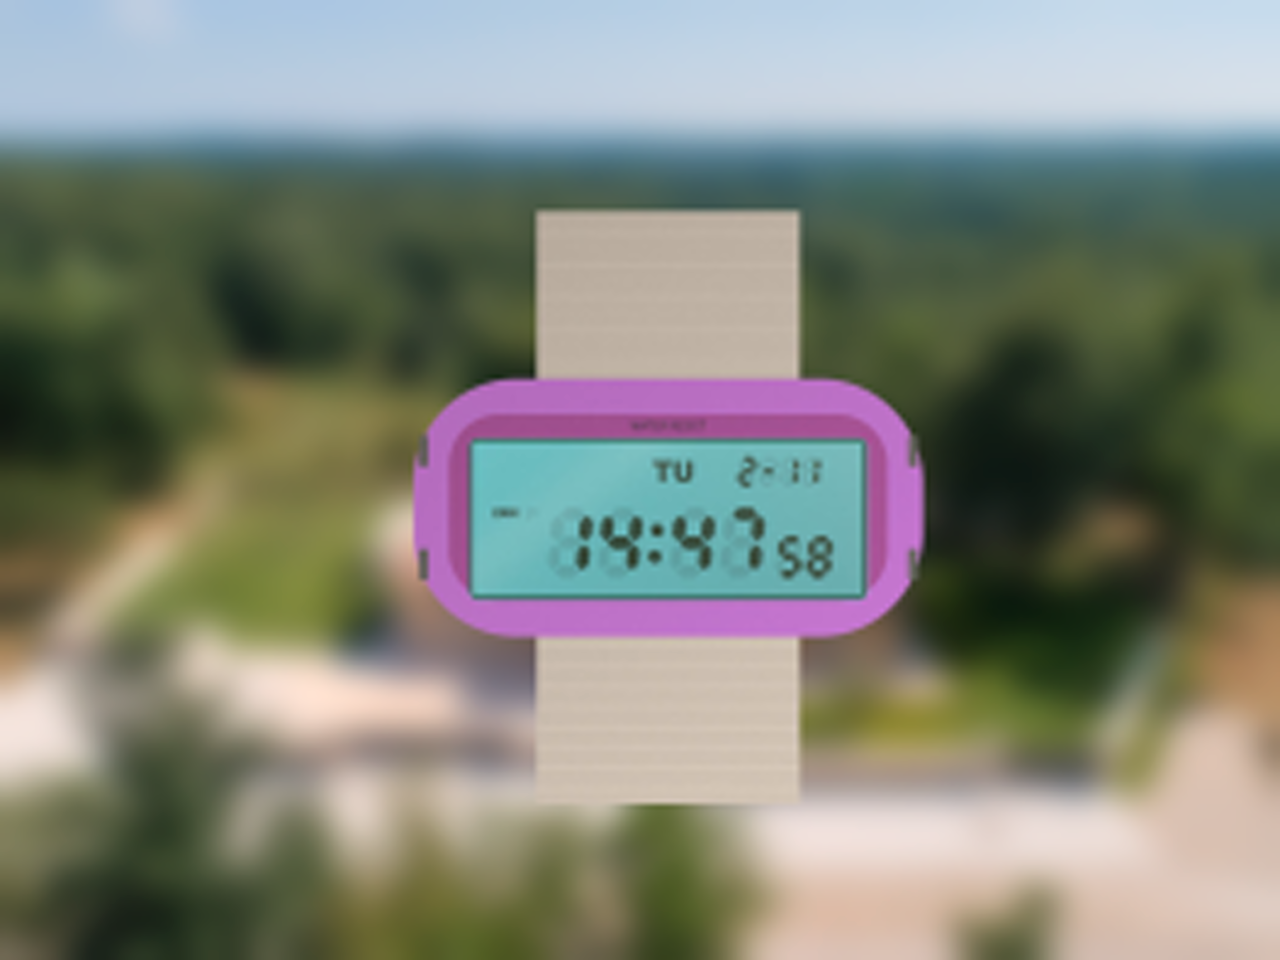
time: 14:47:58
